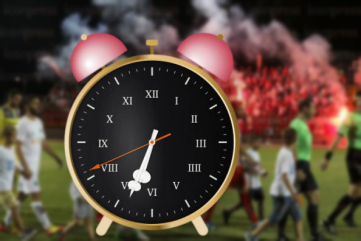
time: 6:33:41
